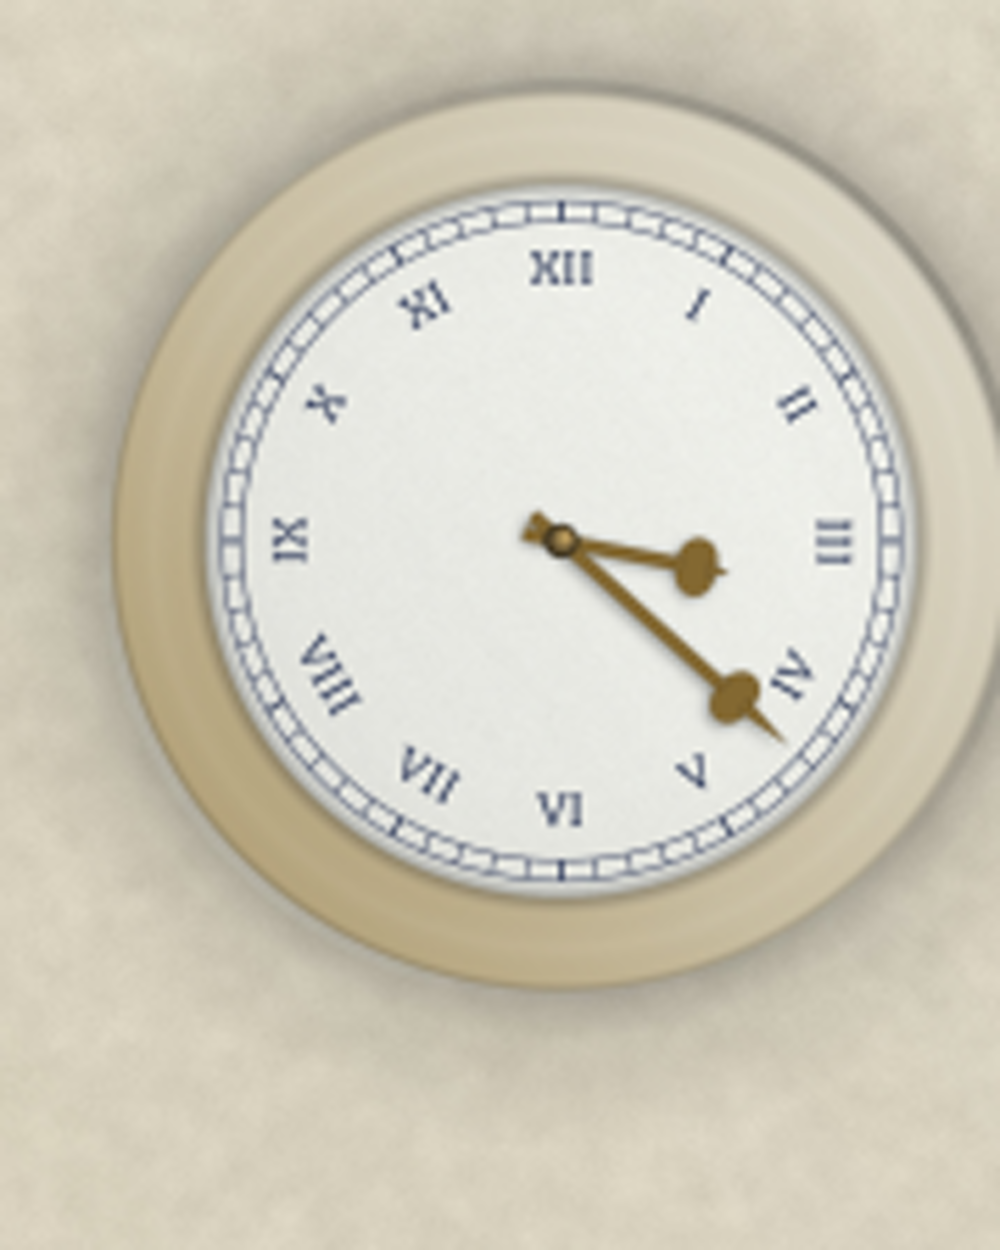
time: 3:22
